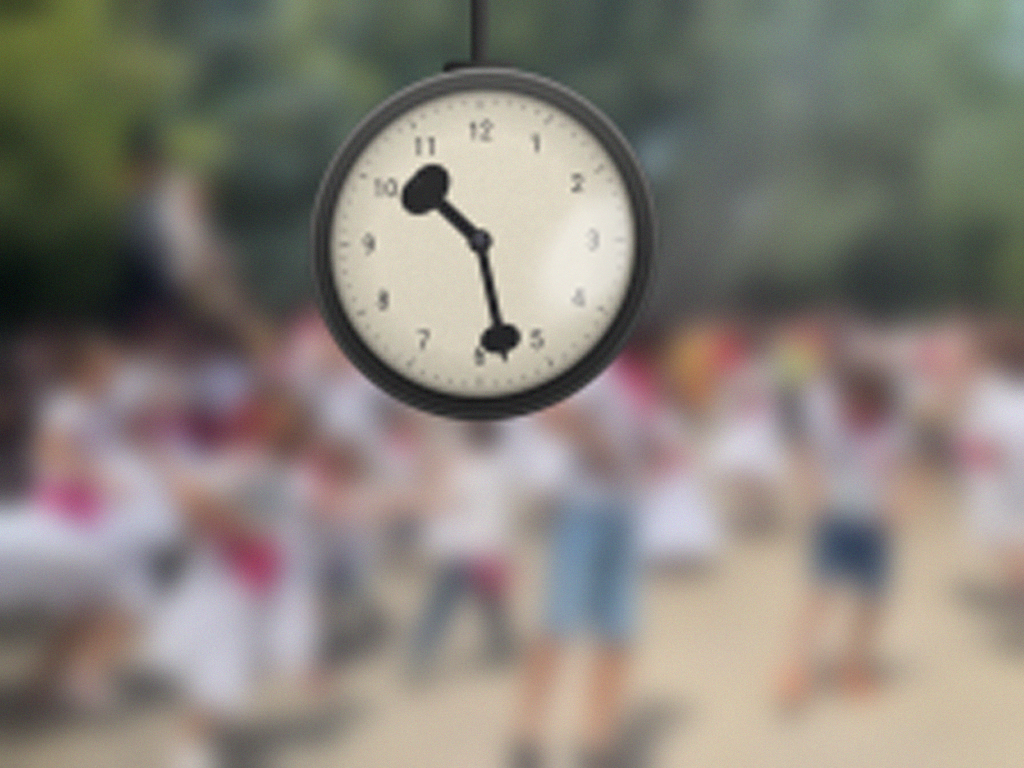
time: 10:28
